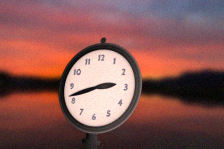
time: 2:42
